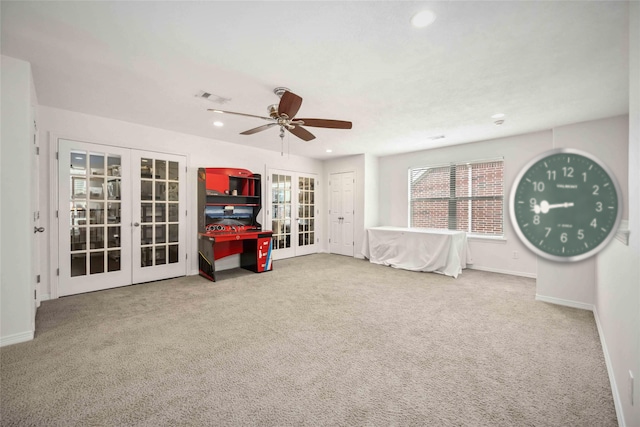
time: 8:43
